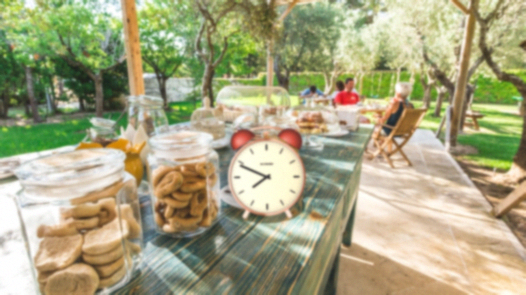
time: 7:49
